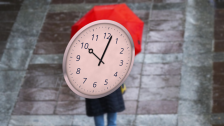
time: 10:02
